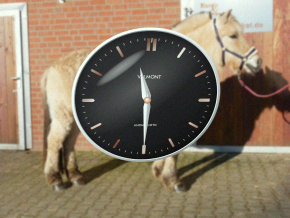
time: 11:30
